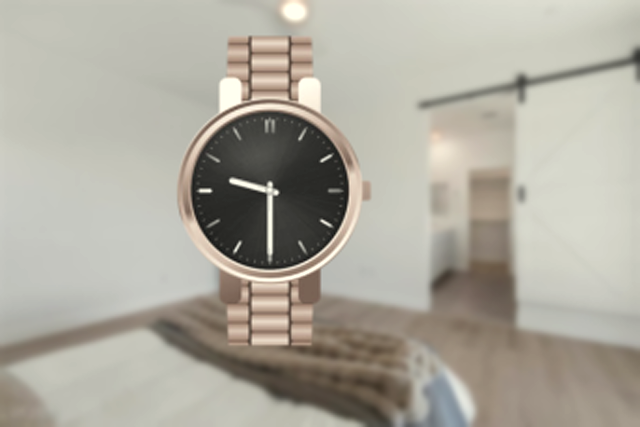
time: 9:30
